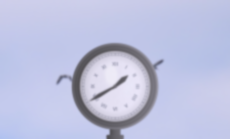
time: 1:40
